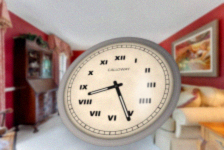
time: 8:26
